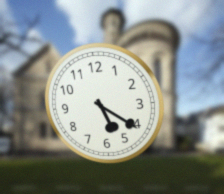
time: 5:21
